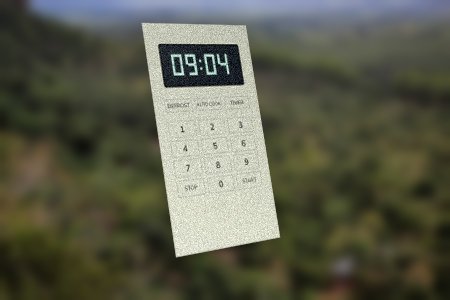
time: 9:04
